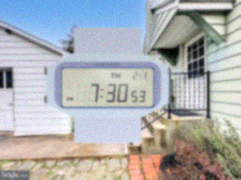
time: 7:30:53
